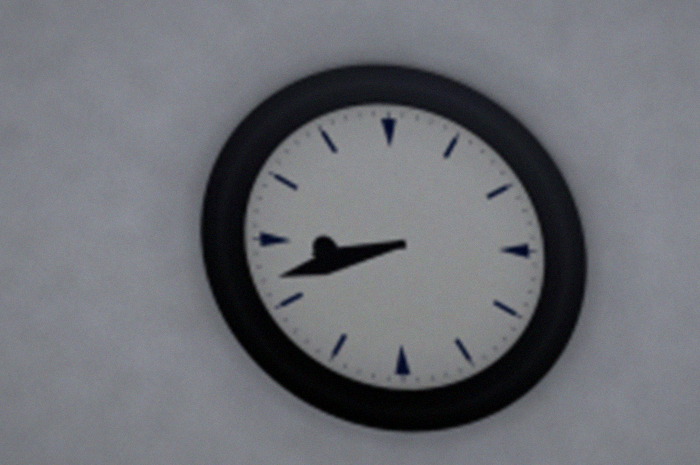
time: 8:42
